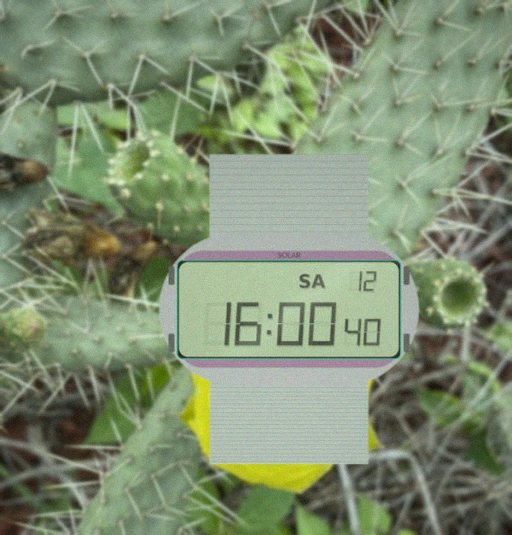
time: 16:00:40
